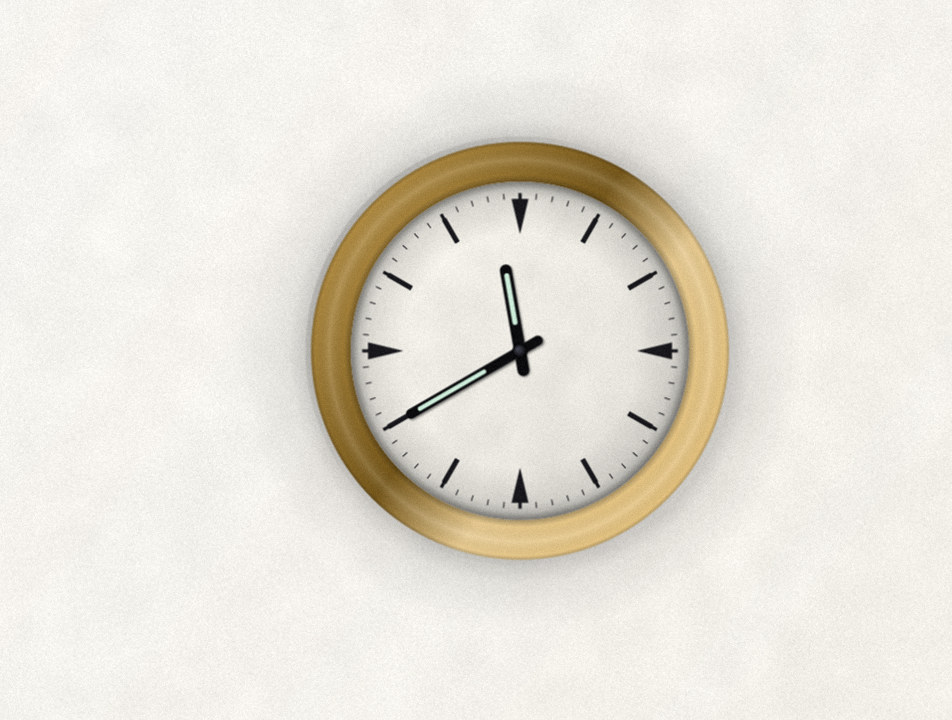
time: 11:40
